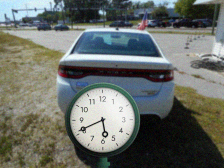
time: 5:41
